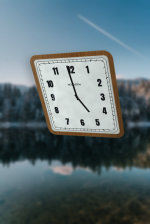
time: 4:59
